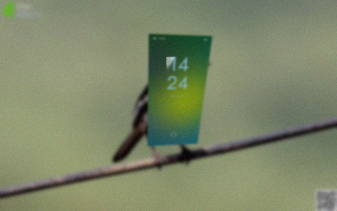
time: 14:24
